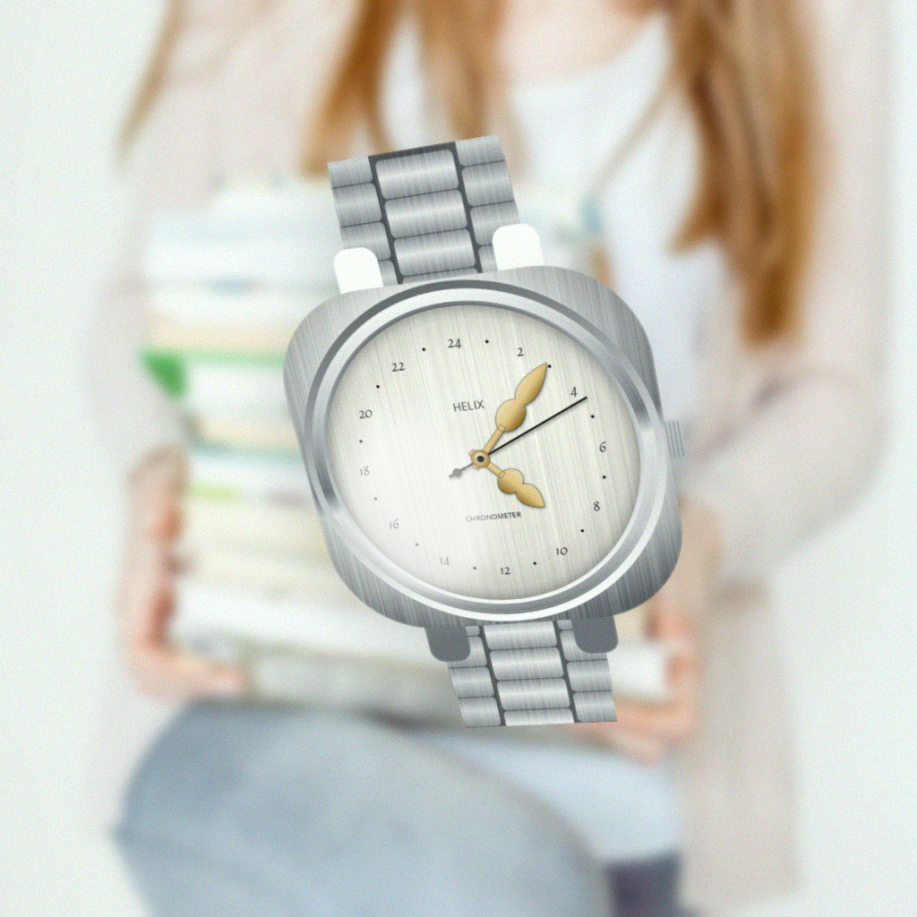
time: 9:07:11
